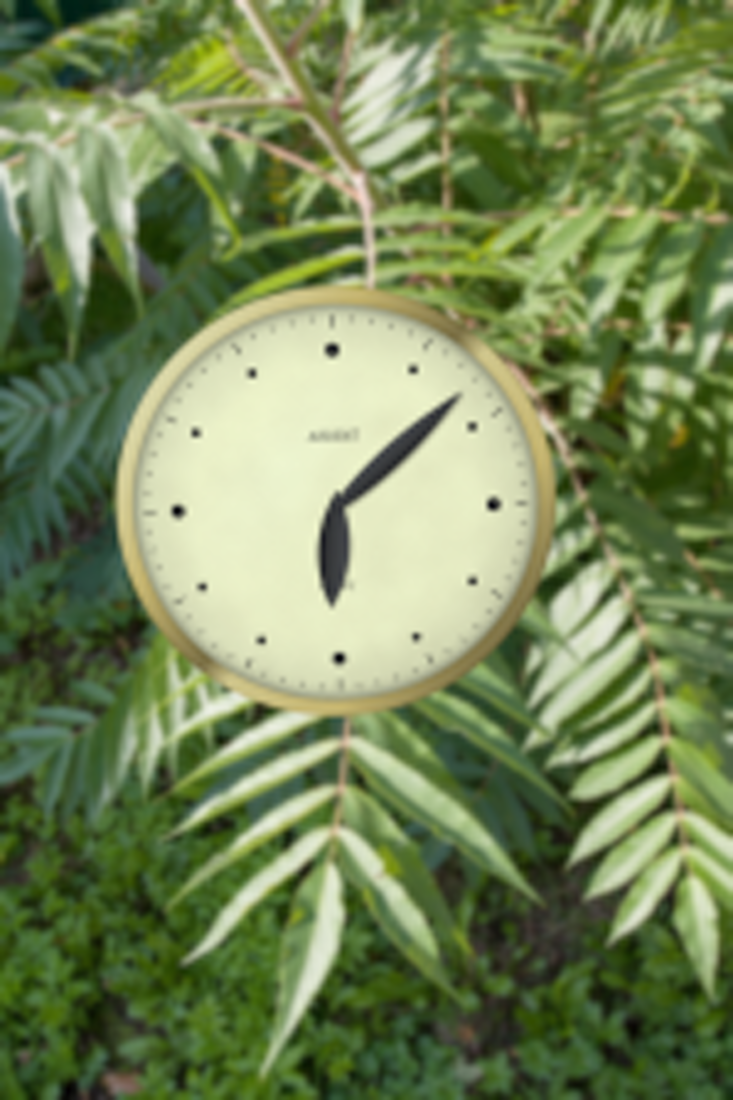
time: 6:08
